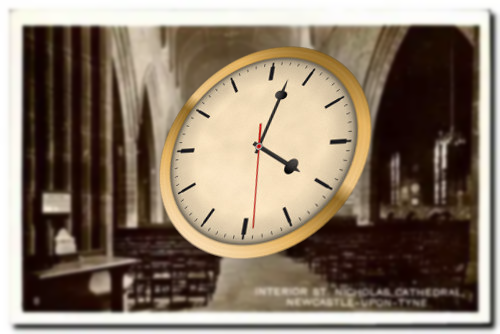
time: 4:02:29
